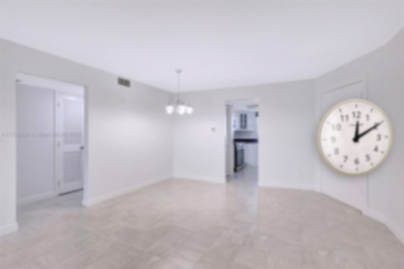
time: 12:10
